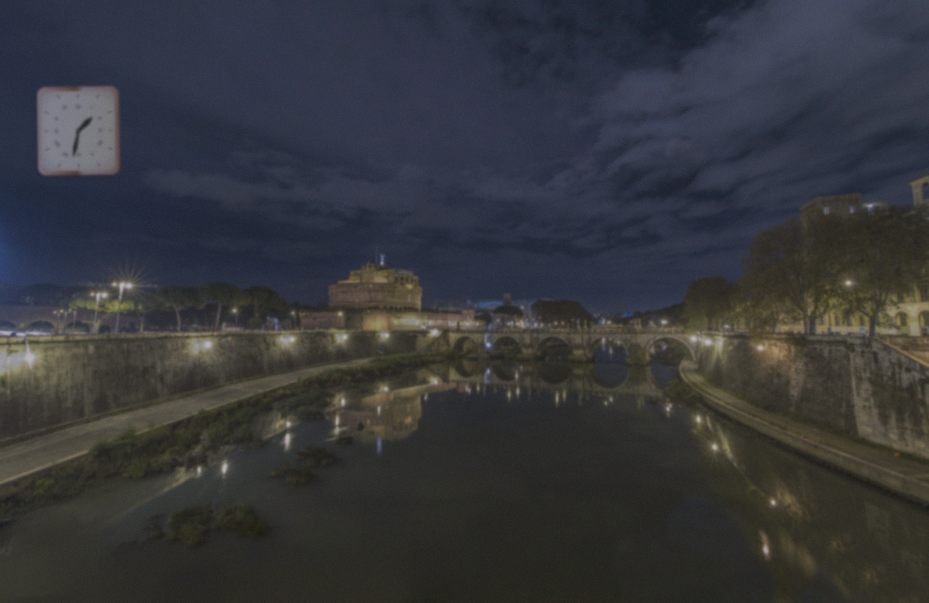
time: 1:32
